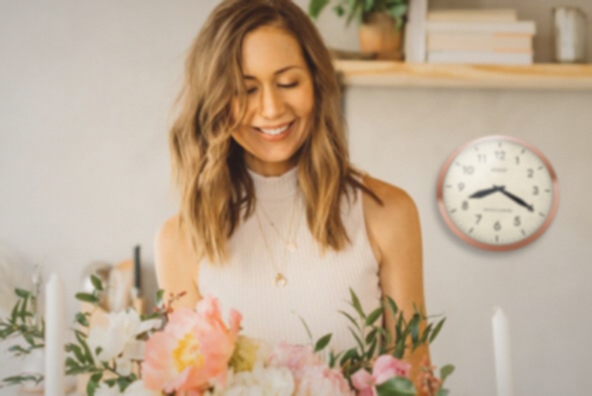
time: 8:20
